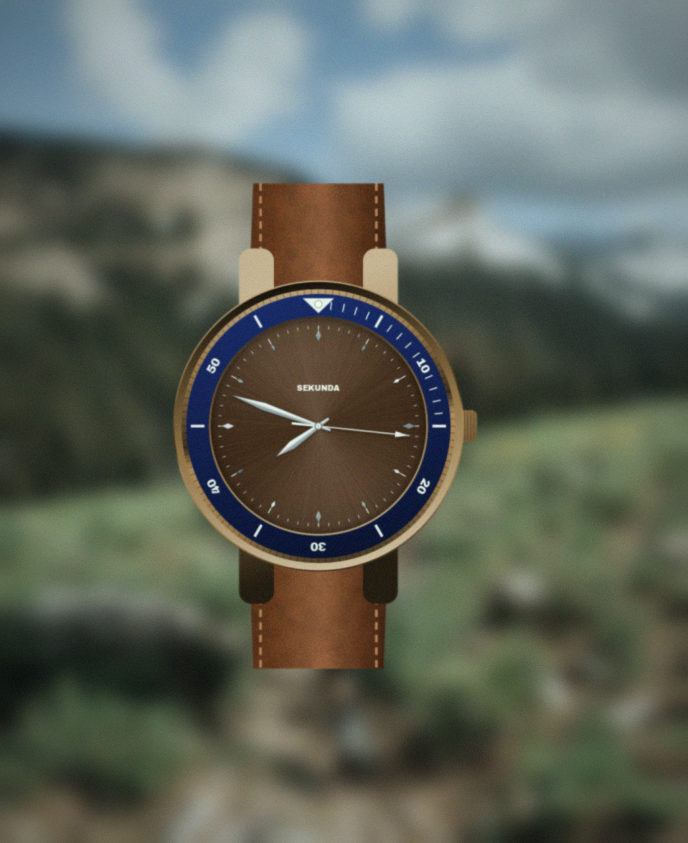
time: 7:48:16
